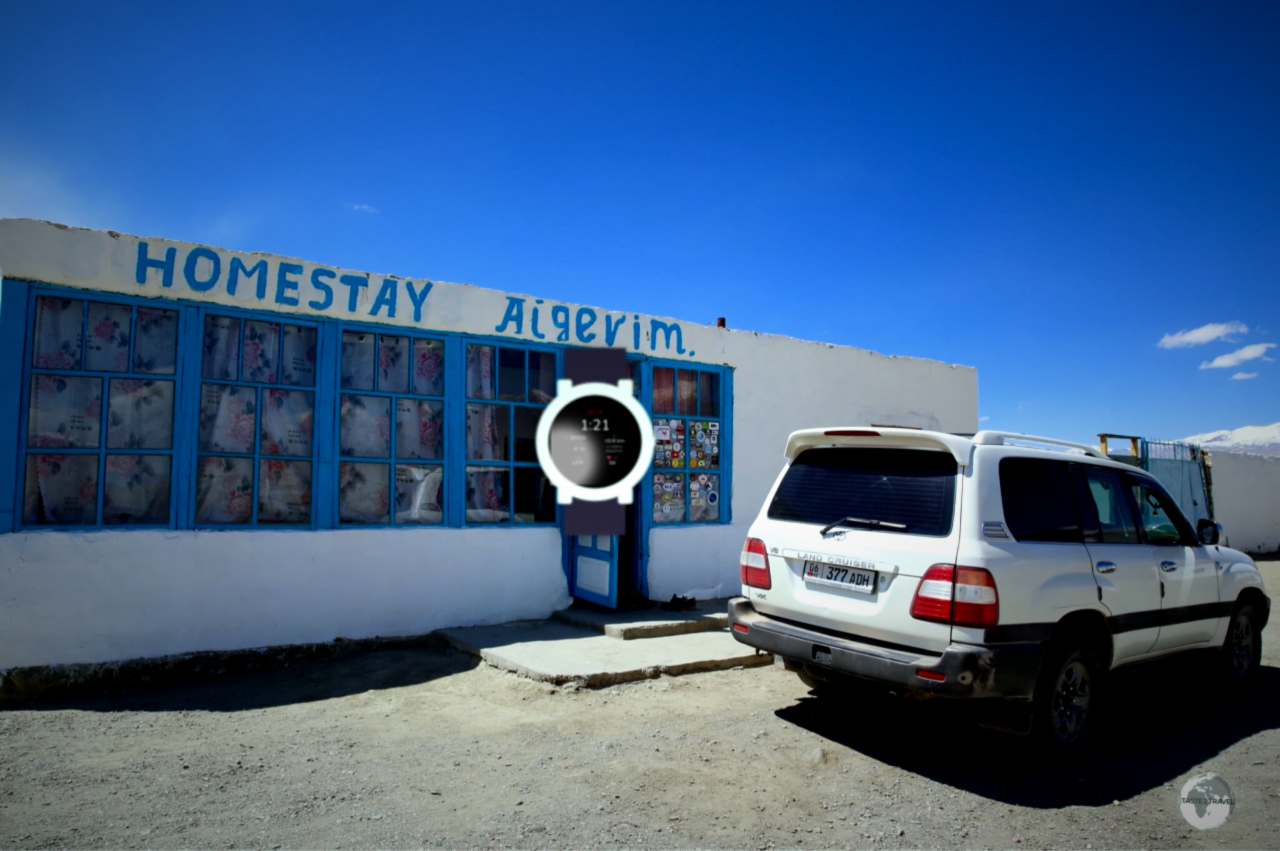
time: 1:21
